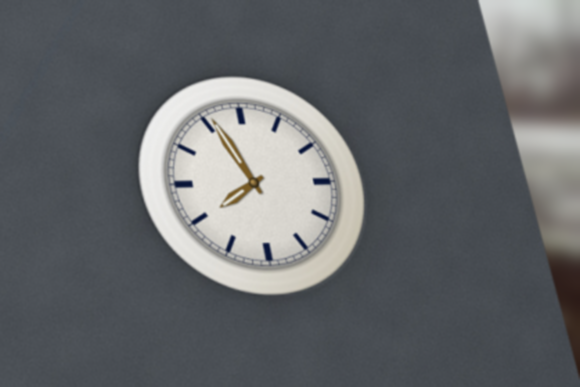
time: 7:56
